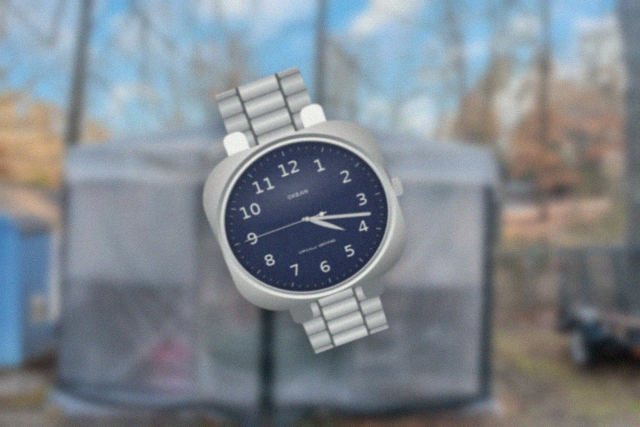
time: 4:17:45
